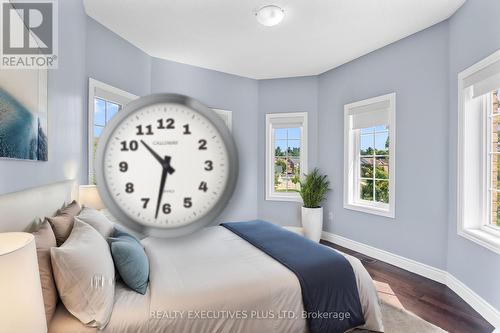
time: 10:32
